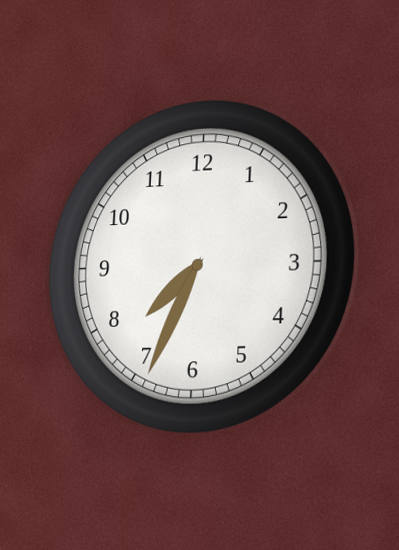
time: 7:34
